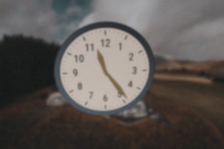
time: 11:24
